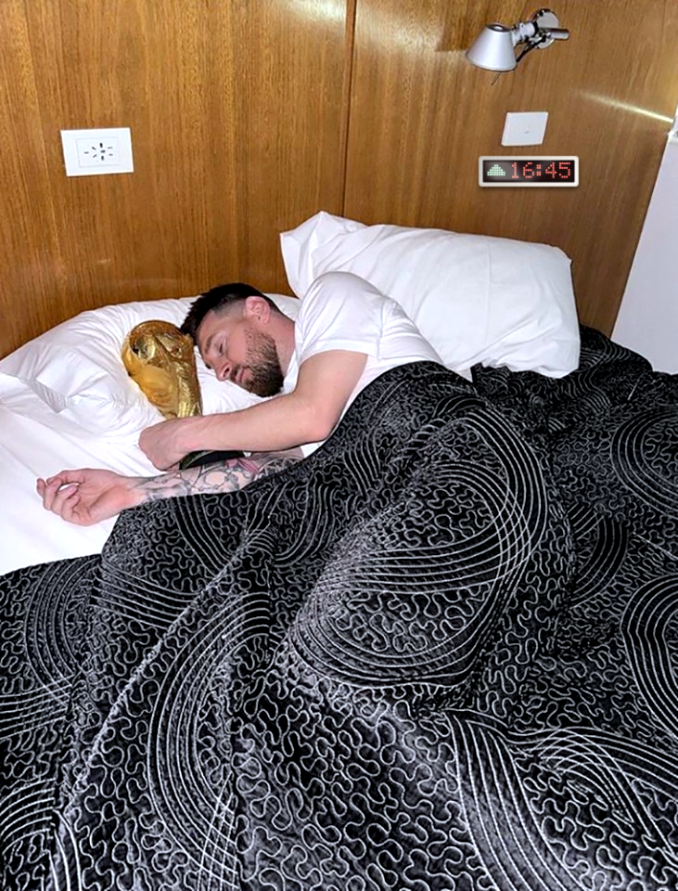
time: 16:45
